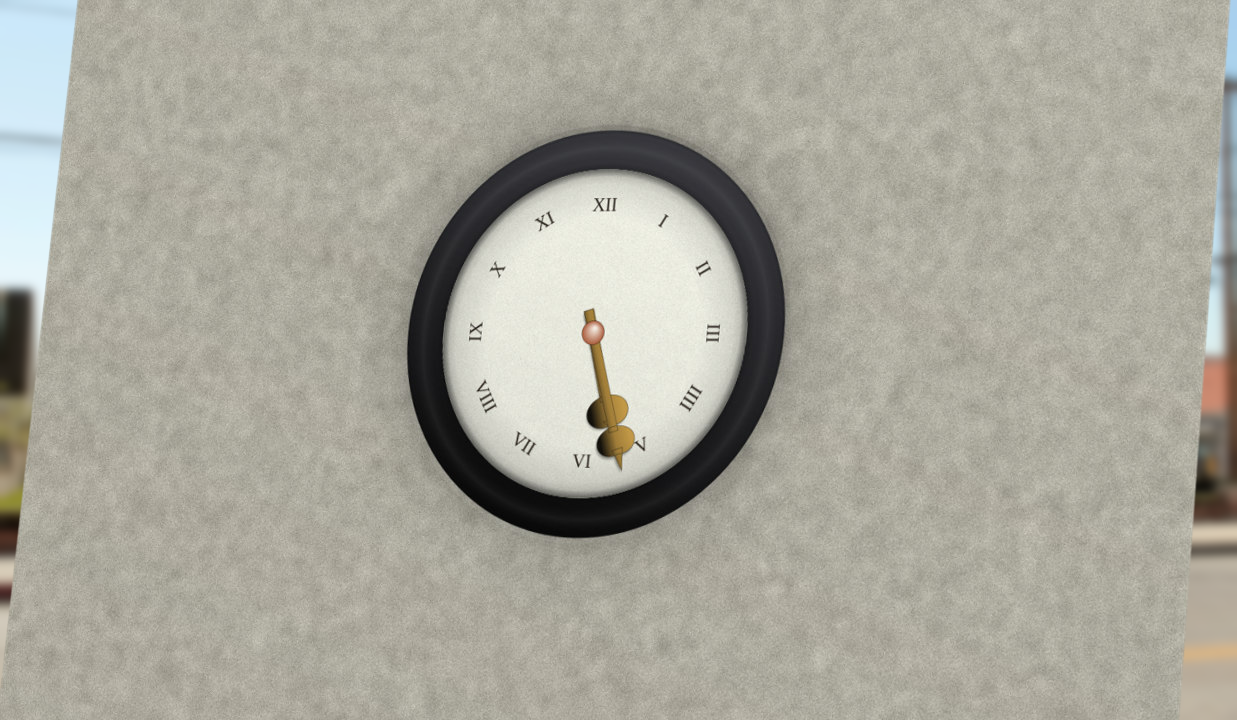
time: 5:27
